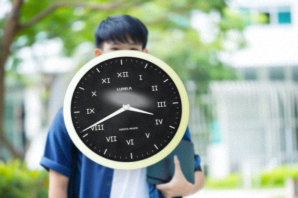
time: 3:41
